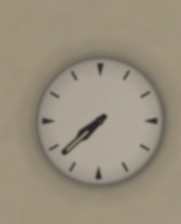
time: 7:38
